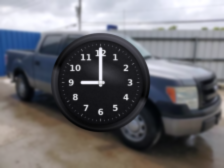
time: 9:00
